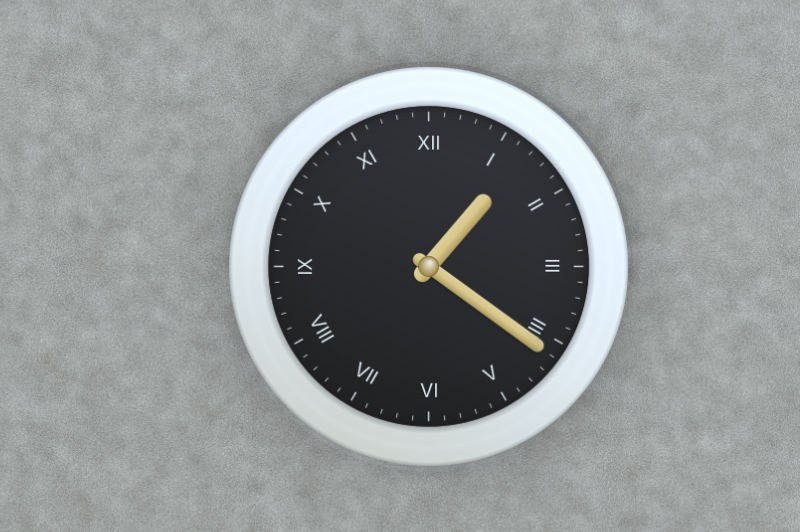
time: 1:21
